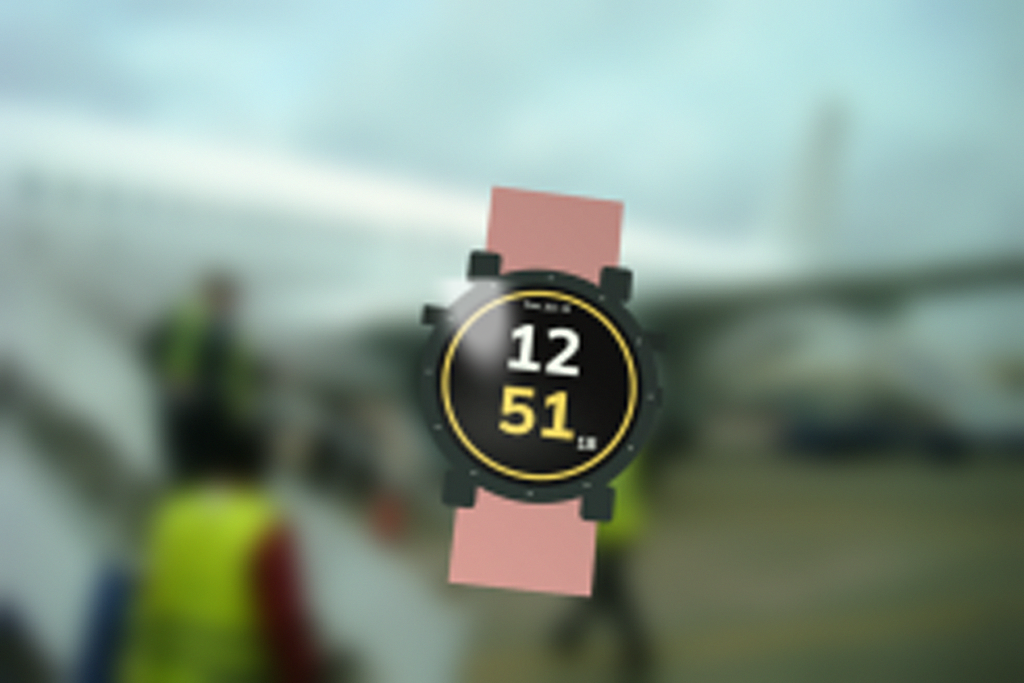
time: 12:51
